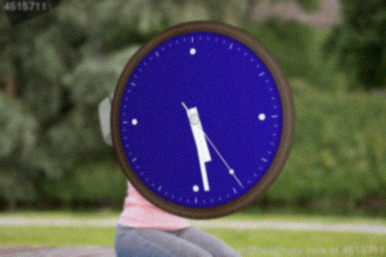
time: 5:28:24
